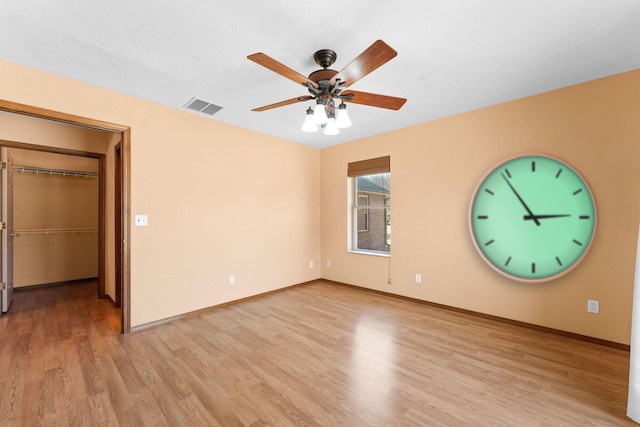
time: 2:54
